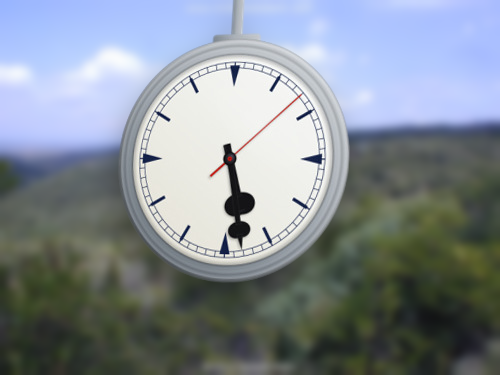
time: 5:28:08
